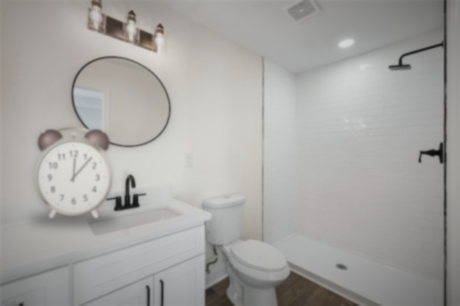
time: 12:07
